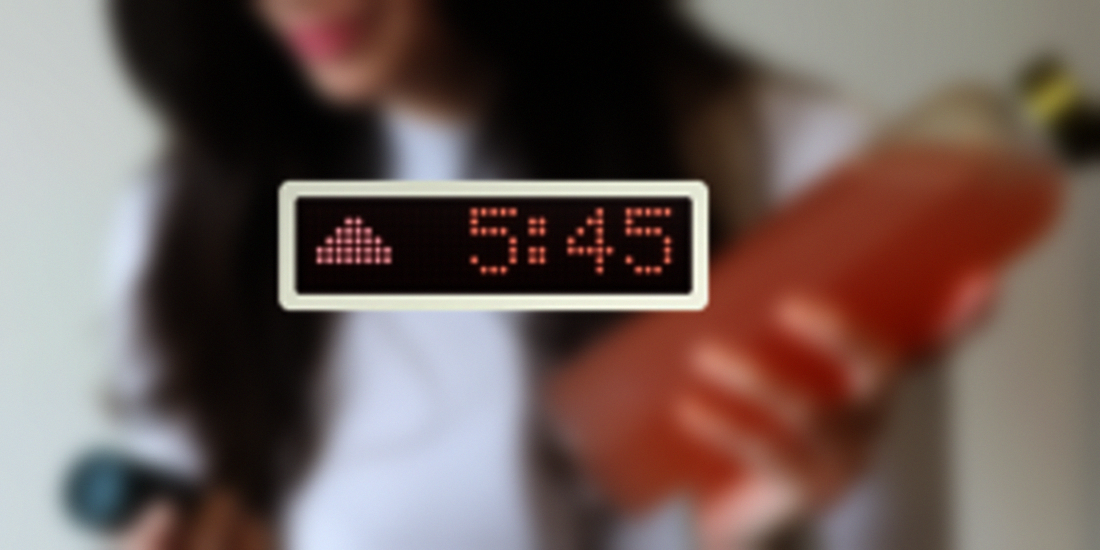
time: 5:45
